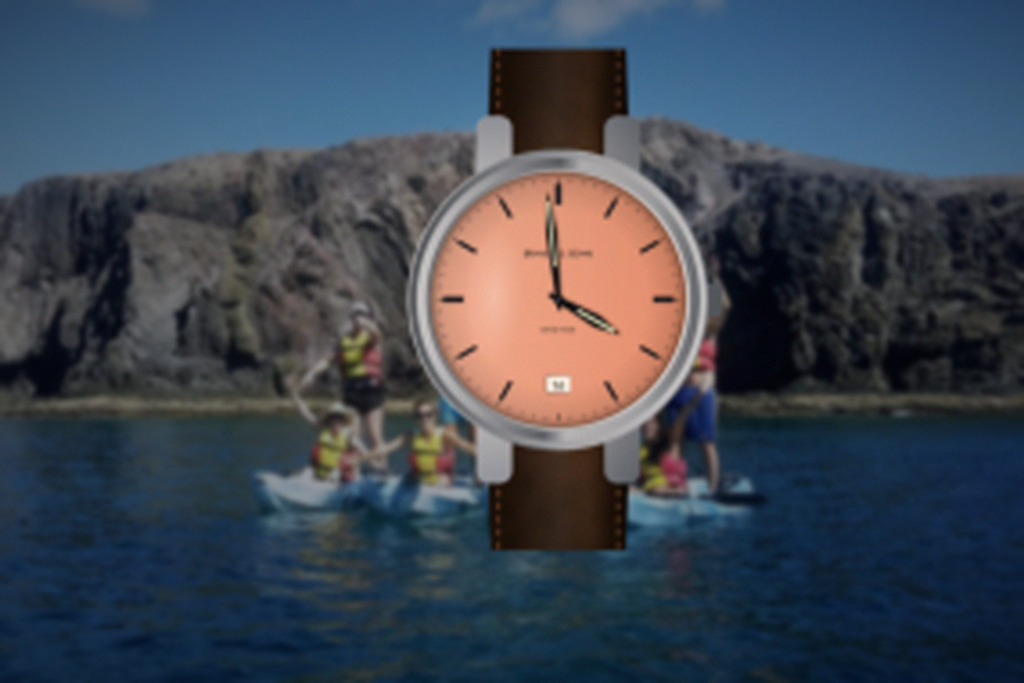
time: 3:59
